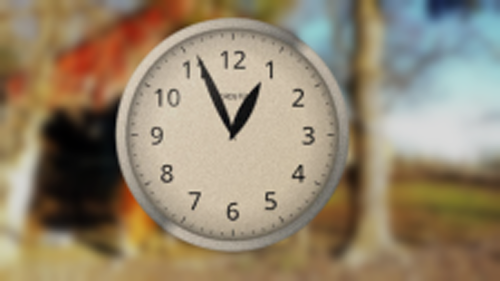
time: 12:56
